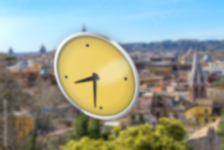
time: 8:32
